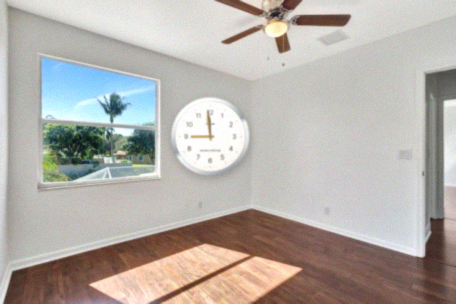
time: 8:59
